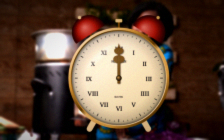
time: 12:00
